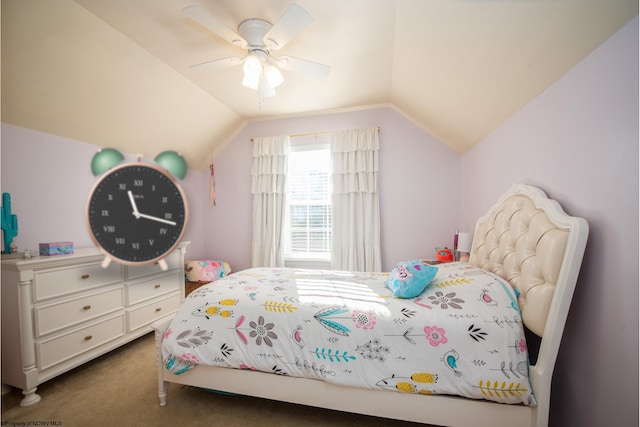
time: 11:17
